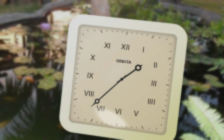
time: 1:37
